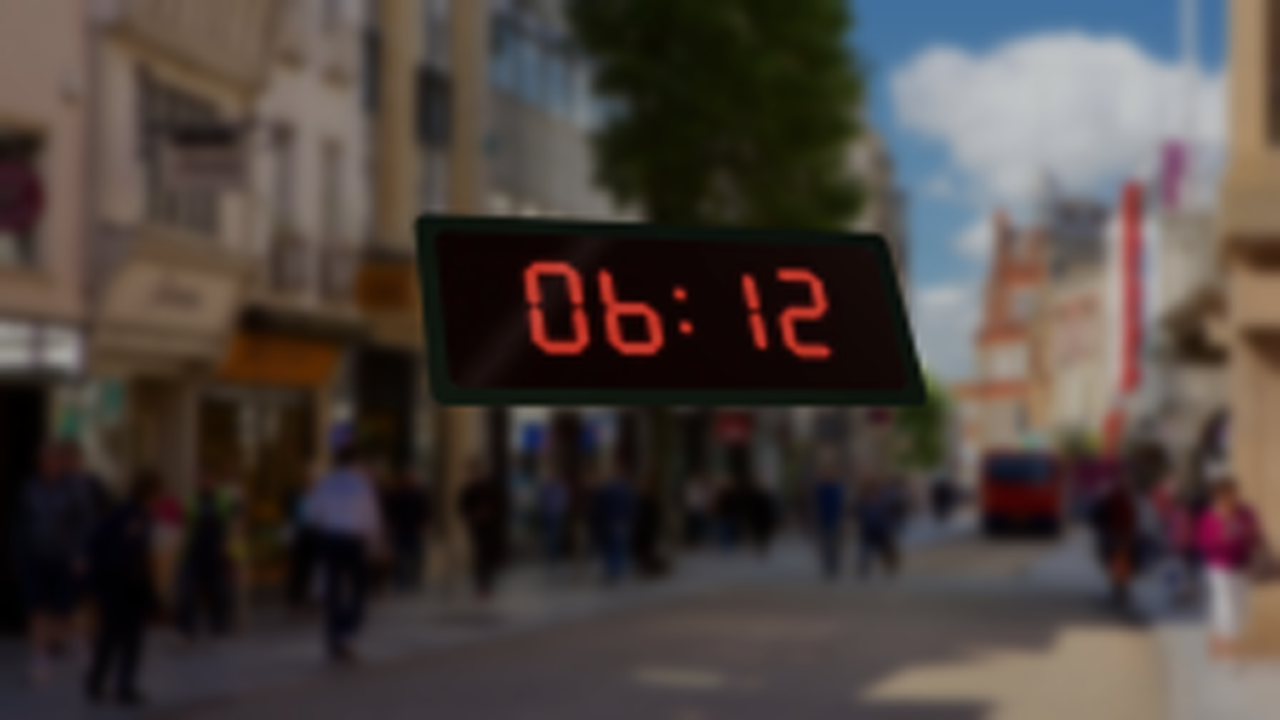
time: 6:12
